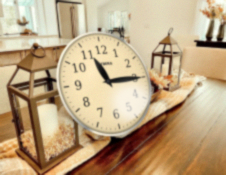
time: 11:15
